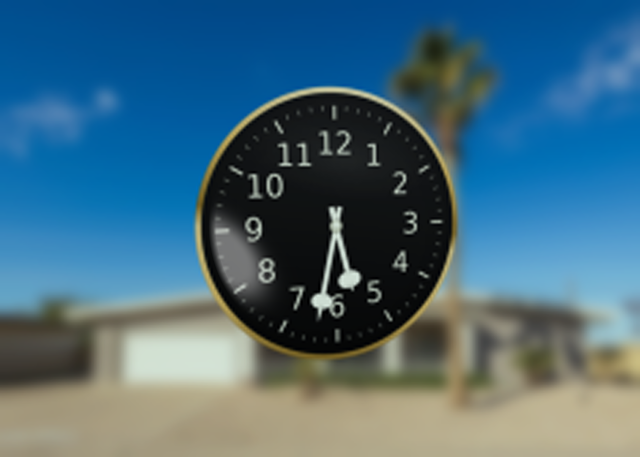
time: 5:32
